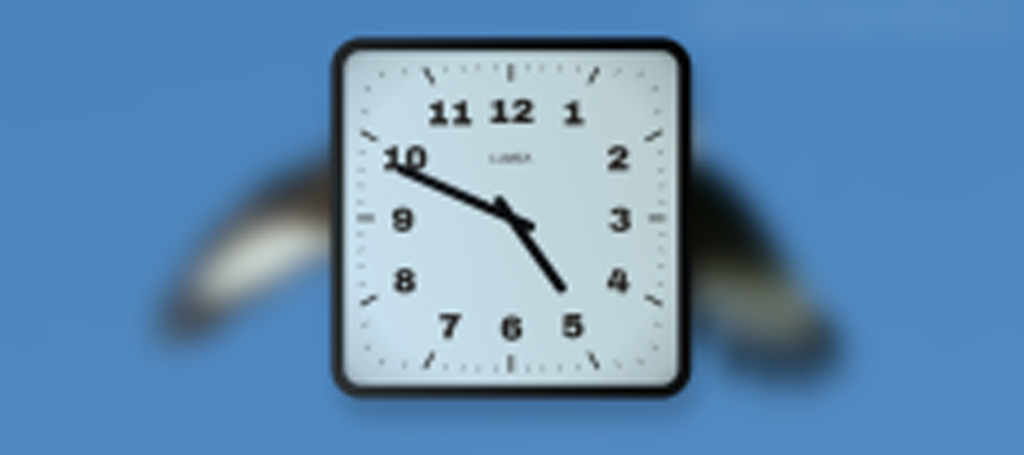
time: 4:49
